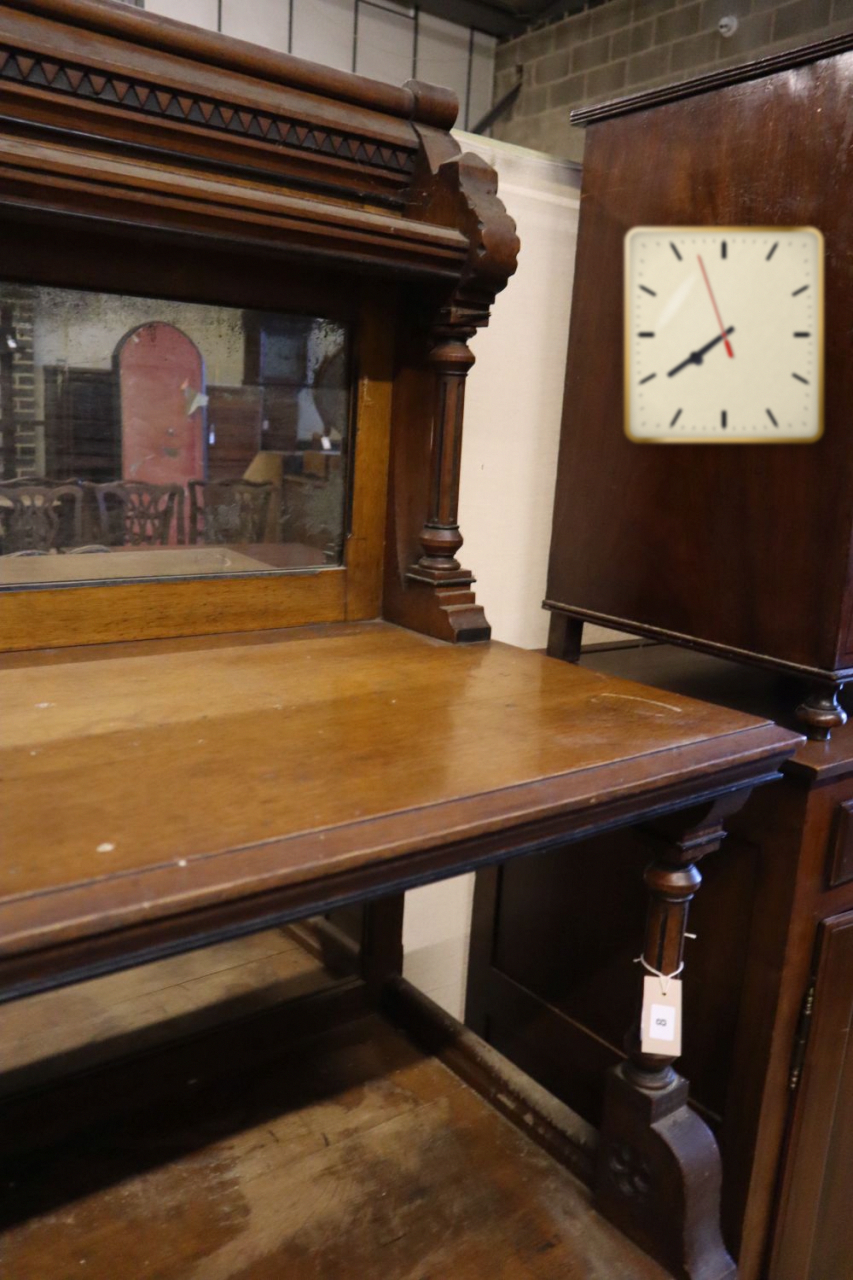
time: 7:38:57
